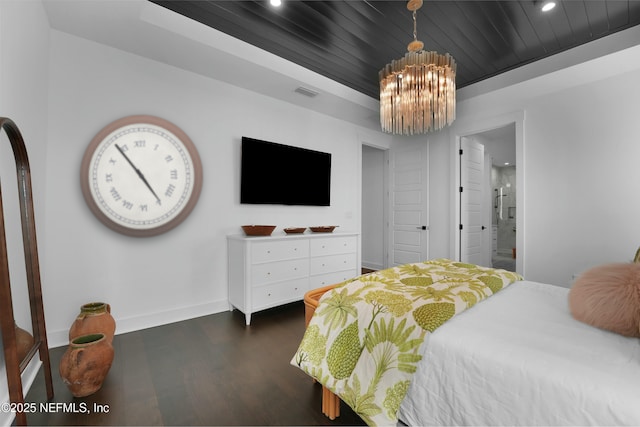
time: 4:54
